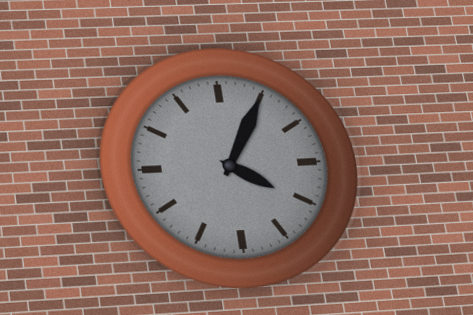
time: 4:05
